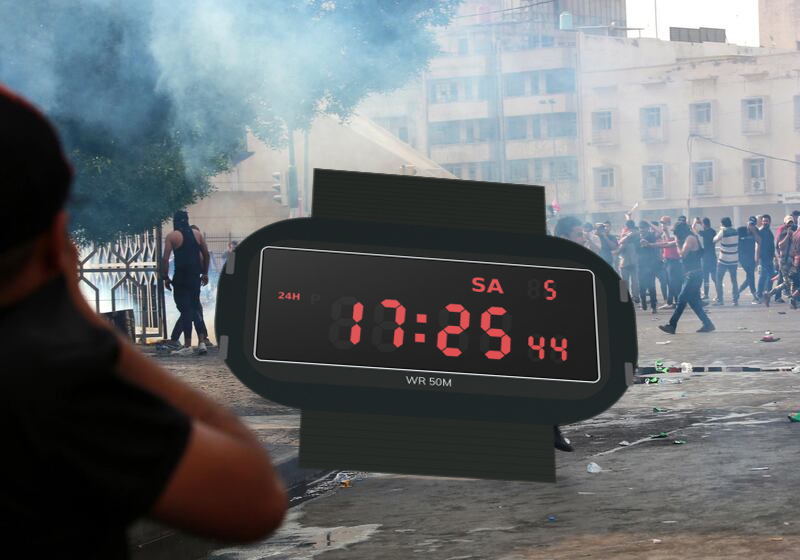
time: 17:25:44
